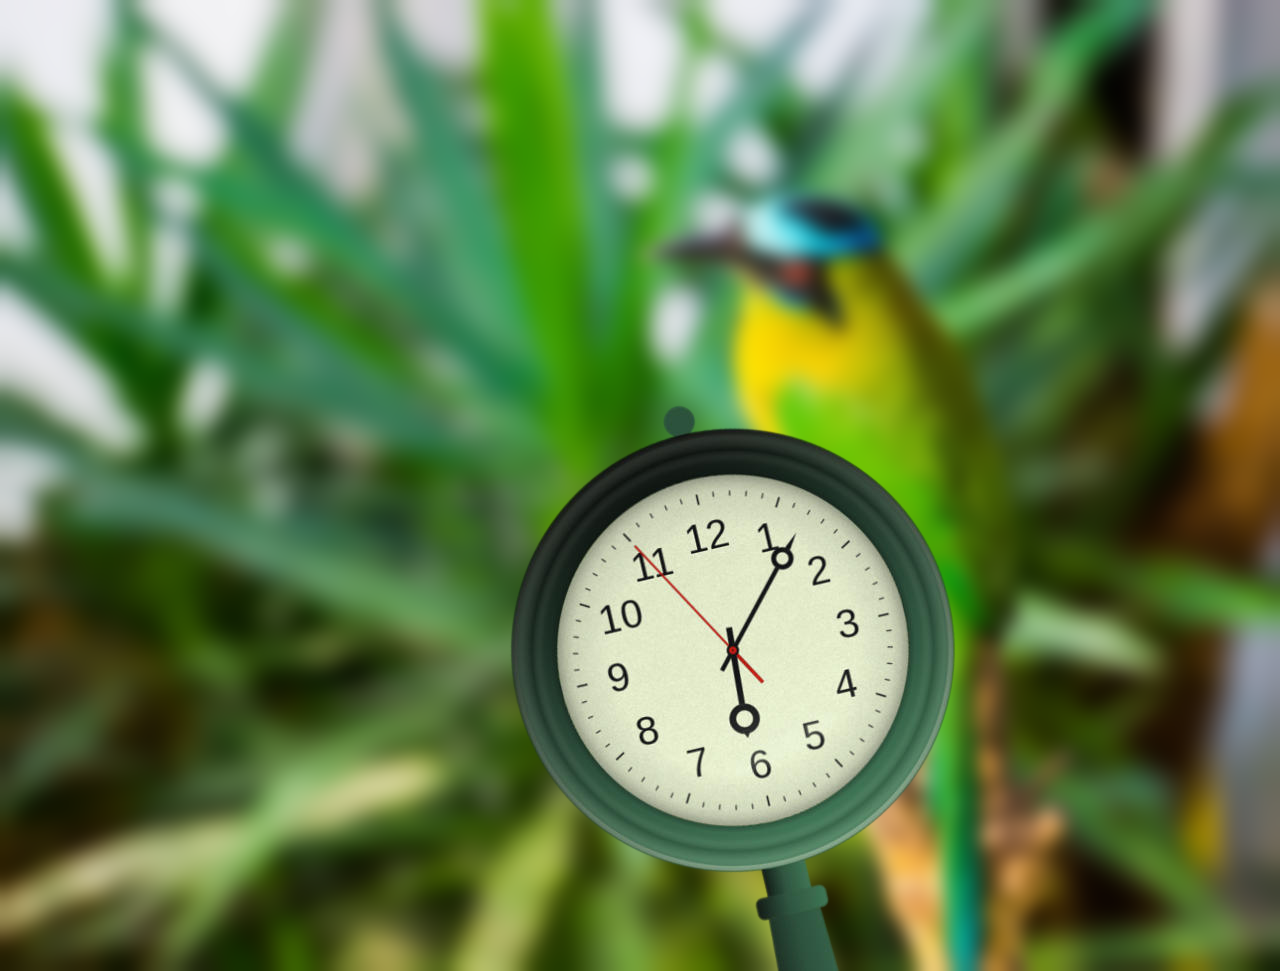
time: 6:06:55
